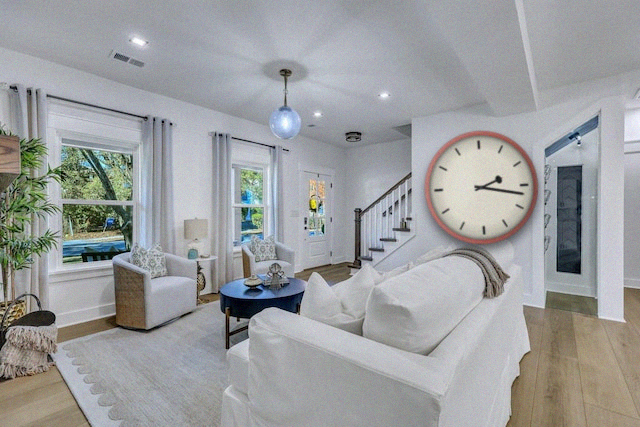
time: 2:17
